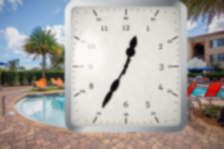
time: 12:35
